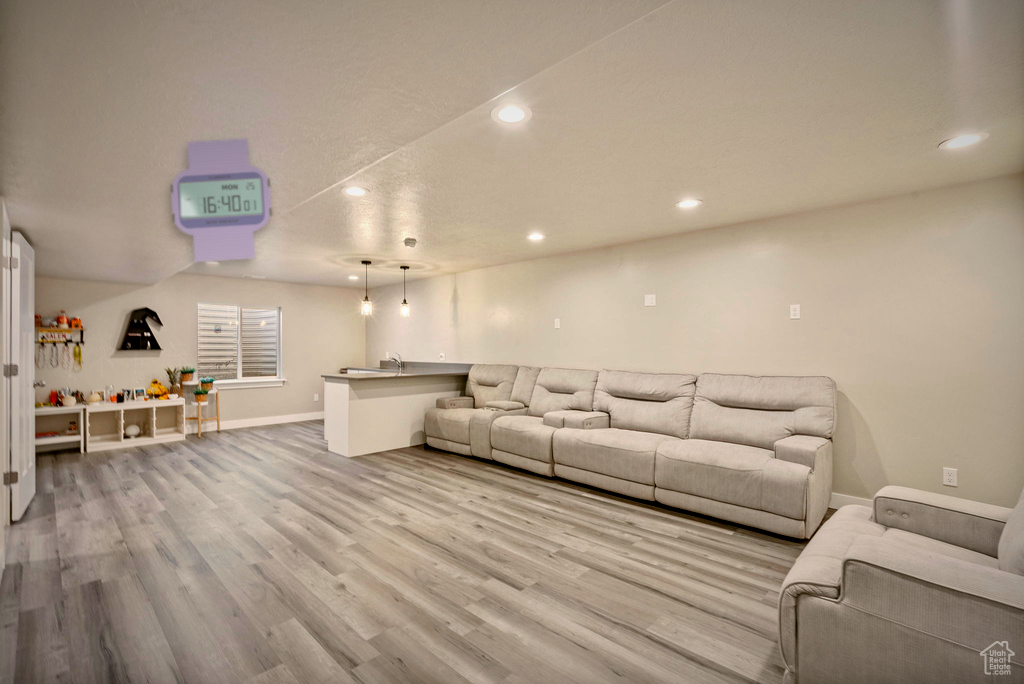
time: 16:40
